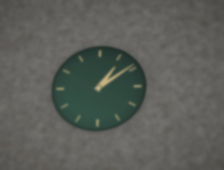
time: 1:09
